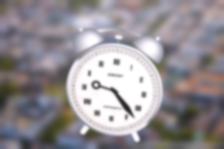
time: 9:23
